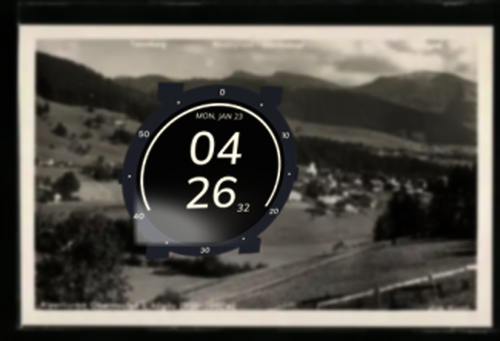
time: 4:26:32
